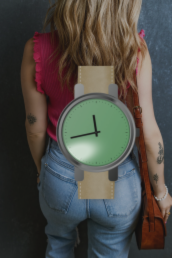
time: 11:43
